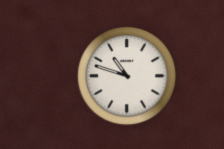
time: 10:48
